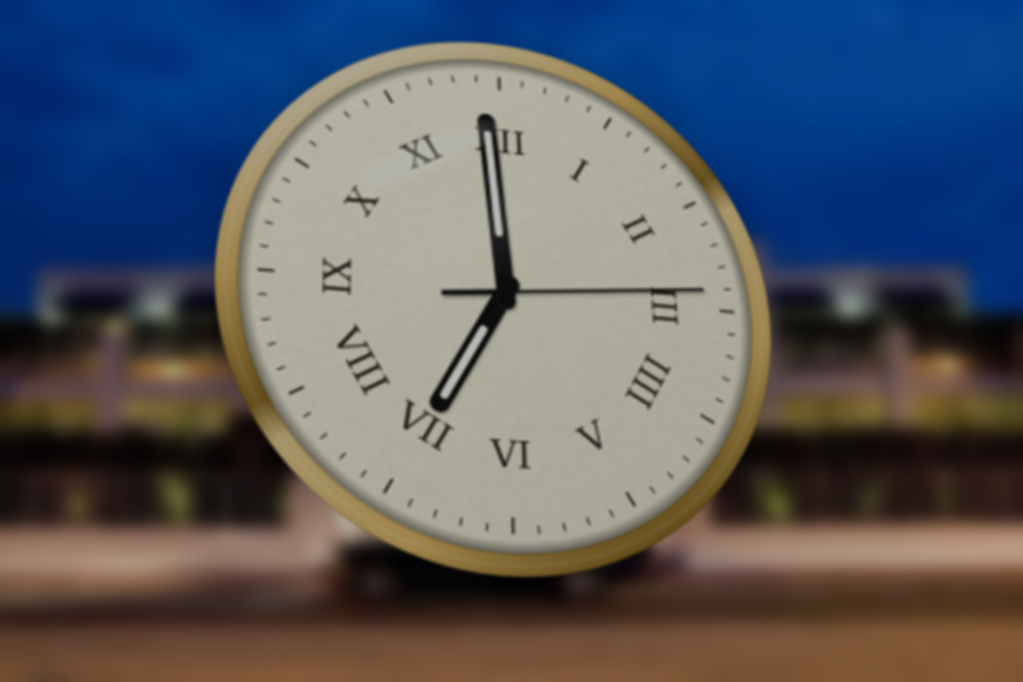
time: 6:59:14
